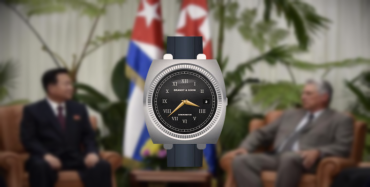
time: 3:38
